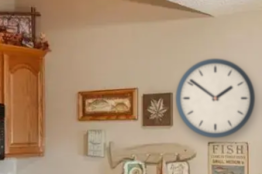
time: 1:51
